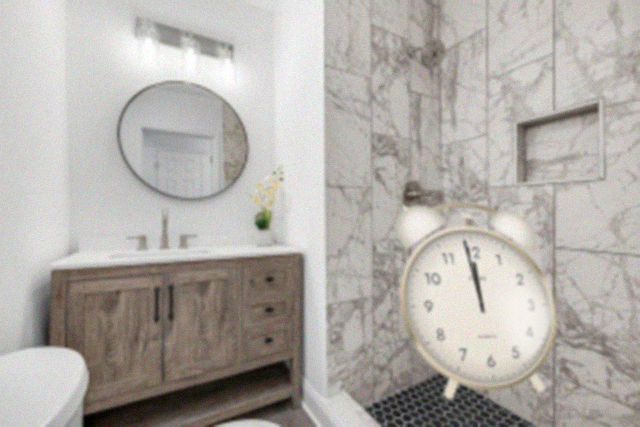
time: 11:59
